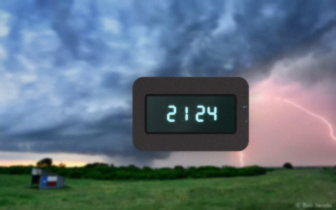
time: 21:24
